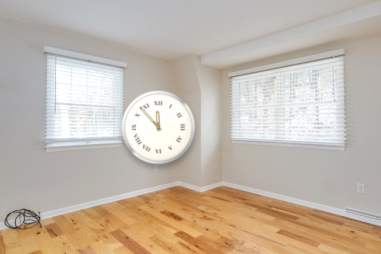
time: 11:53
